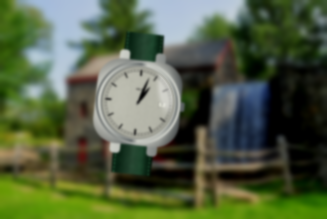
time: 1:03
